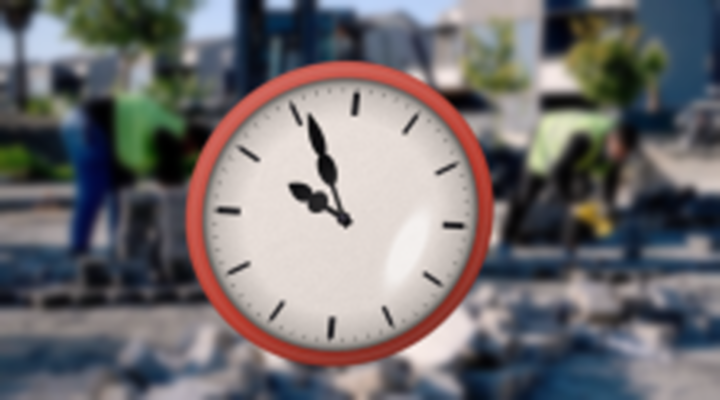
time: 9:56
